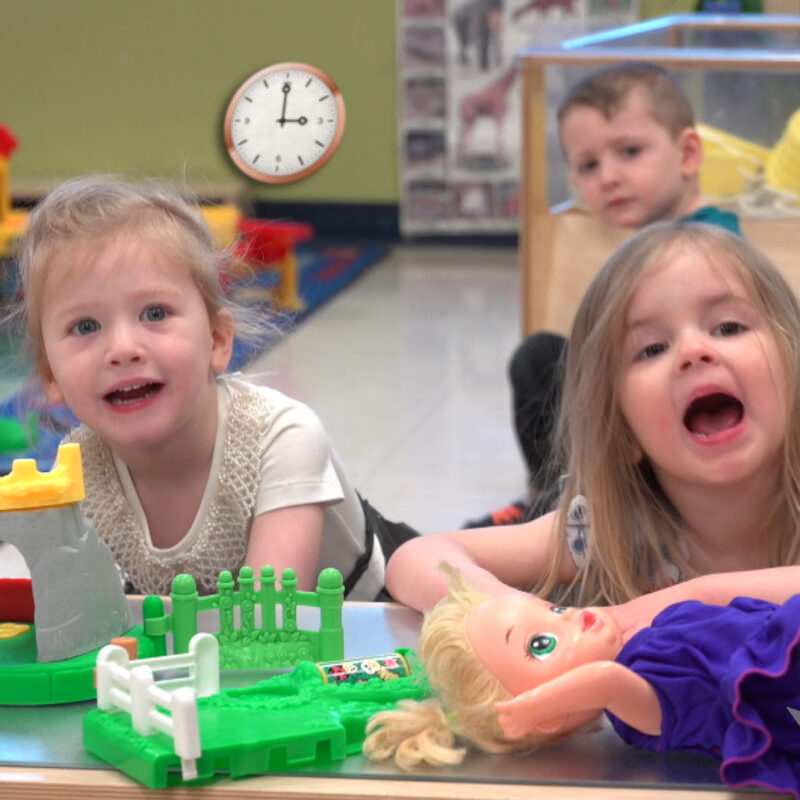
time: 3:00
